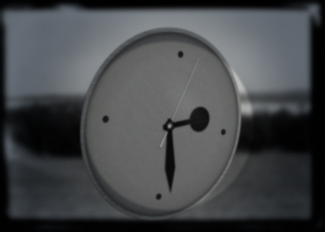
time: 2:28:03
